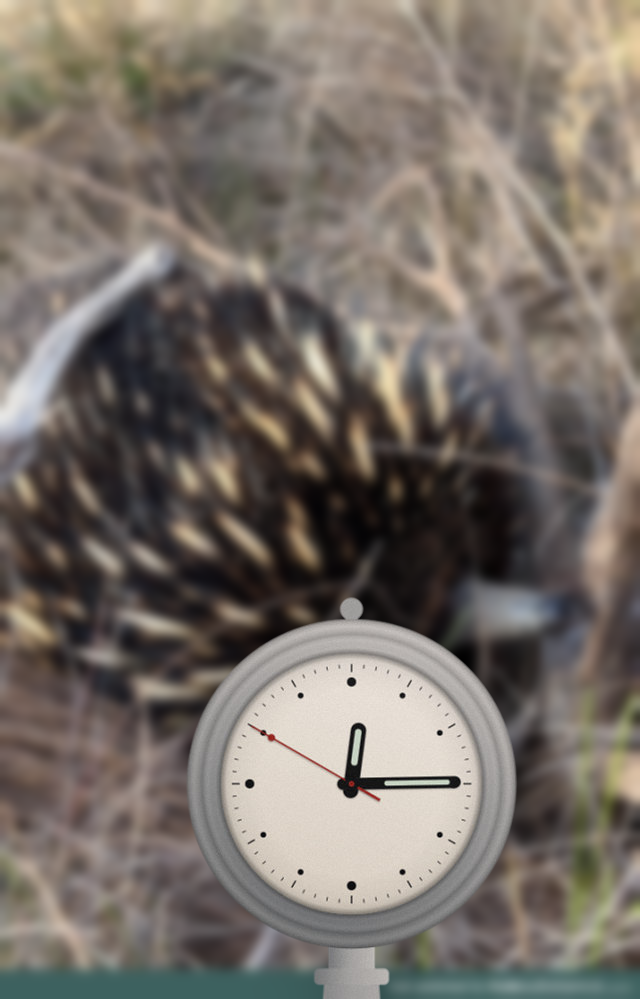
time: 12:14:50
